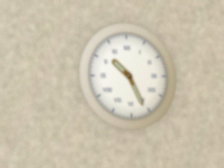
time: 10:26
